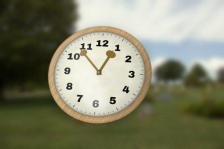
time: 12:53
